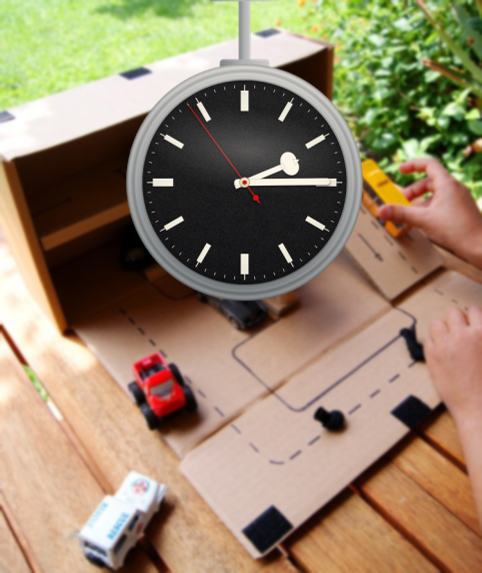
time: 2:14:54
